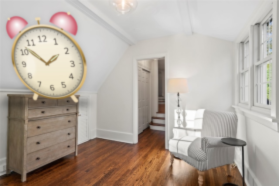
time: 1:52
